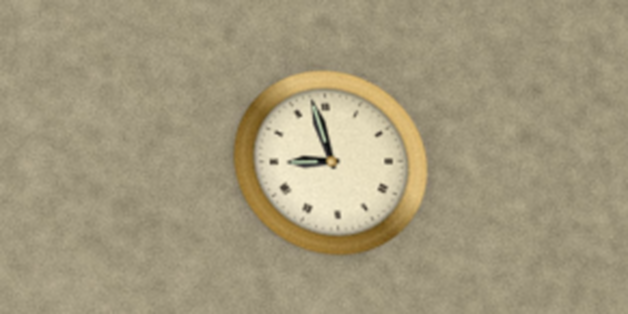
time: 8:58
